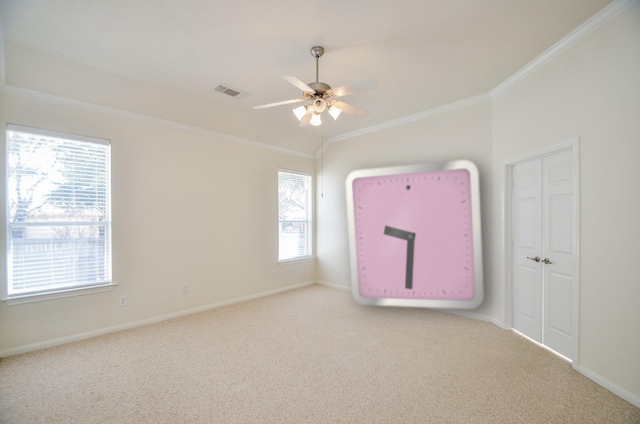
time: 9:31
